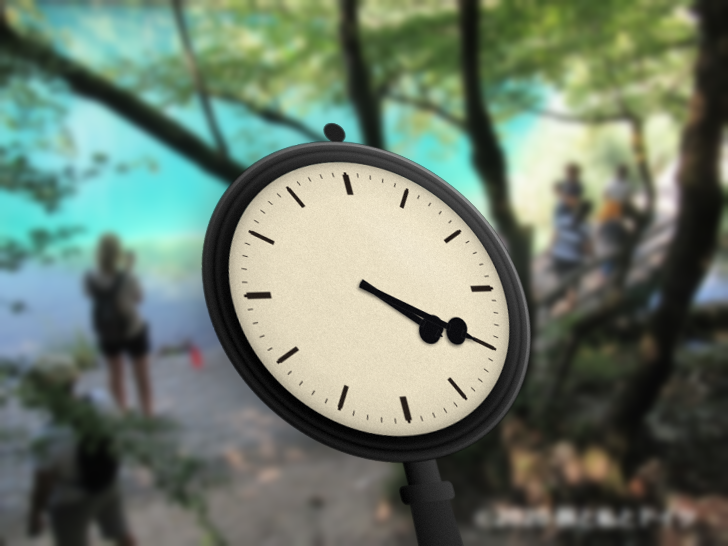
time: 4:20
